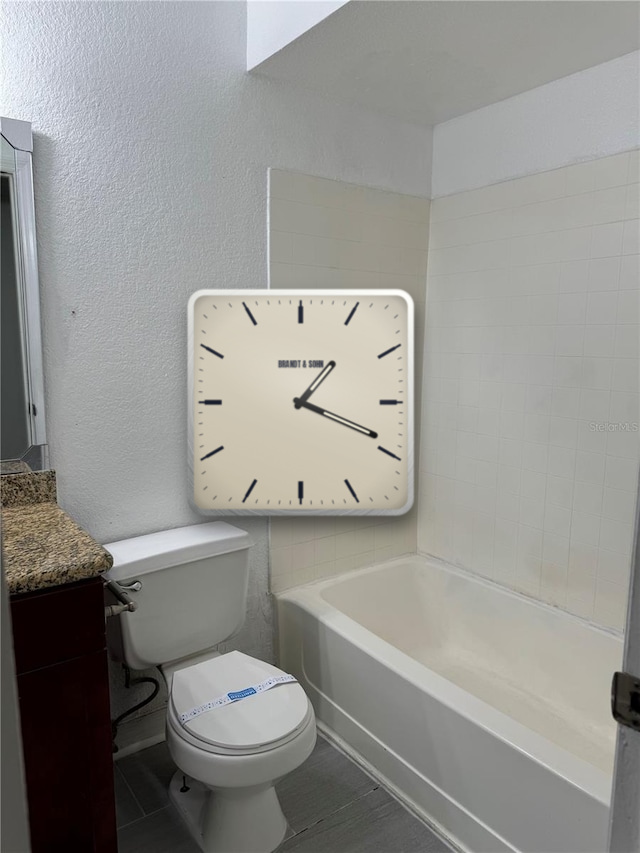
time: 1:19
